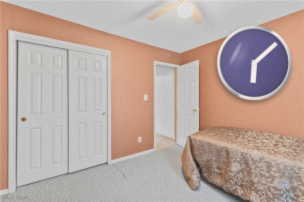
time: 6:08
